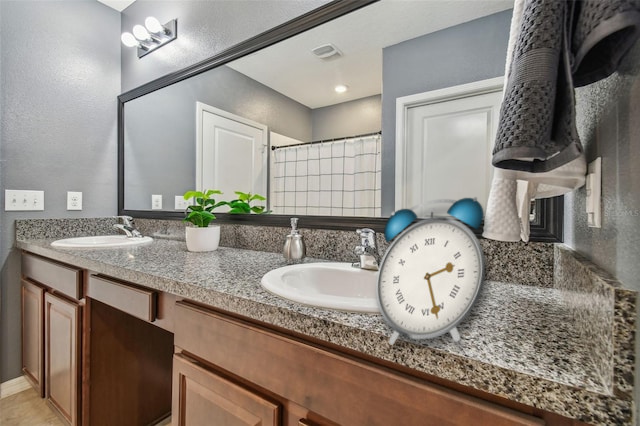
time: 2:27
